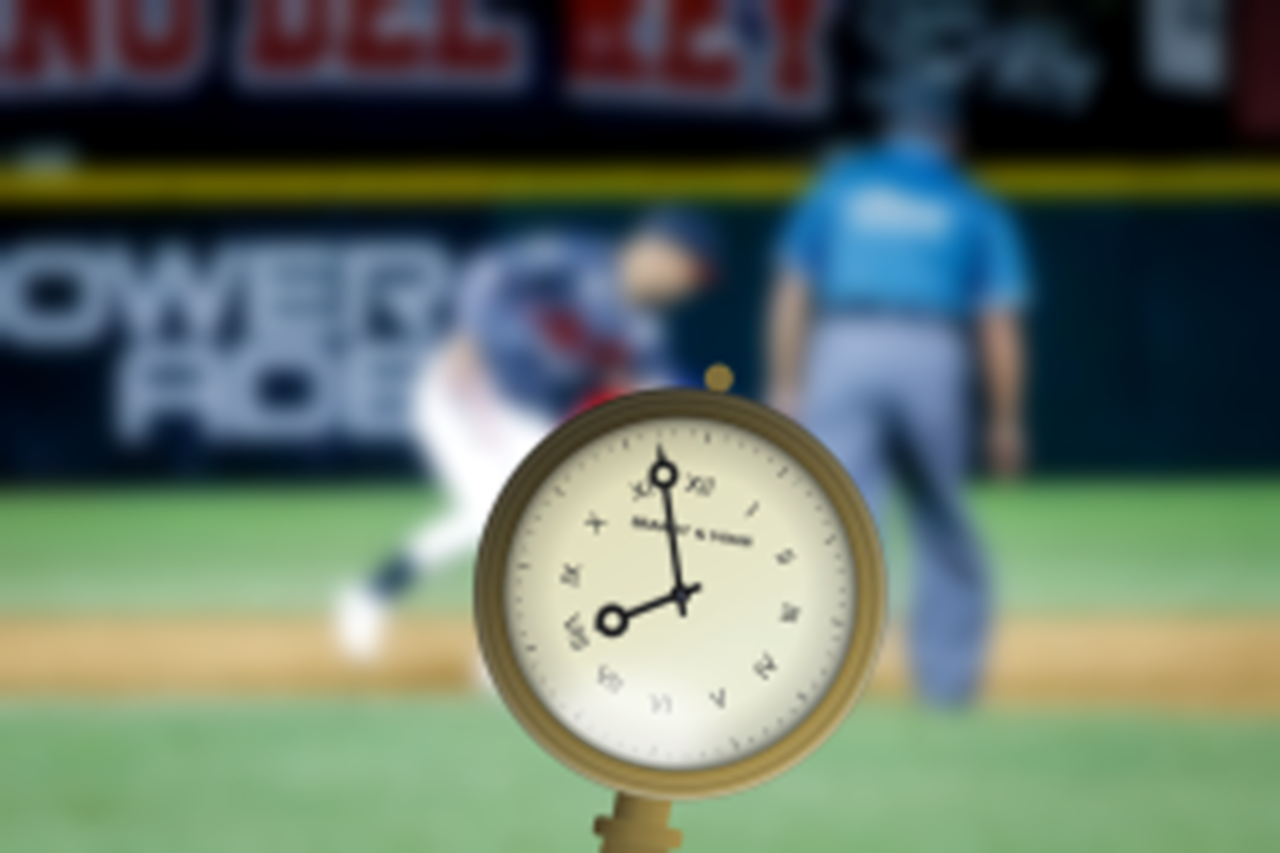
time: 7:57
